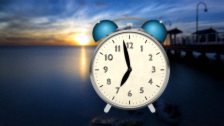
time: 6:58
